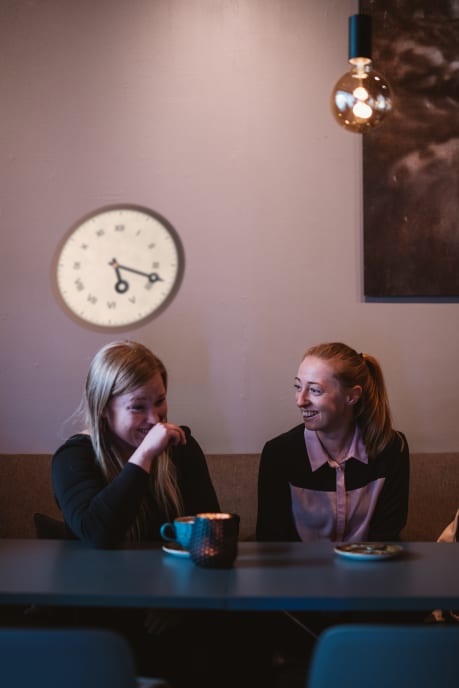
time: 5:18
